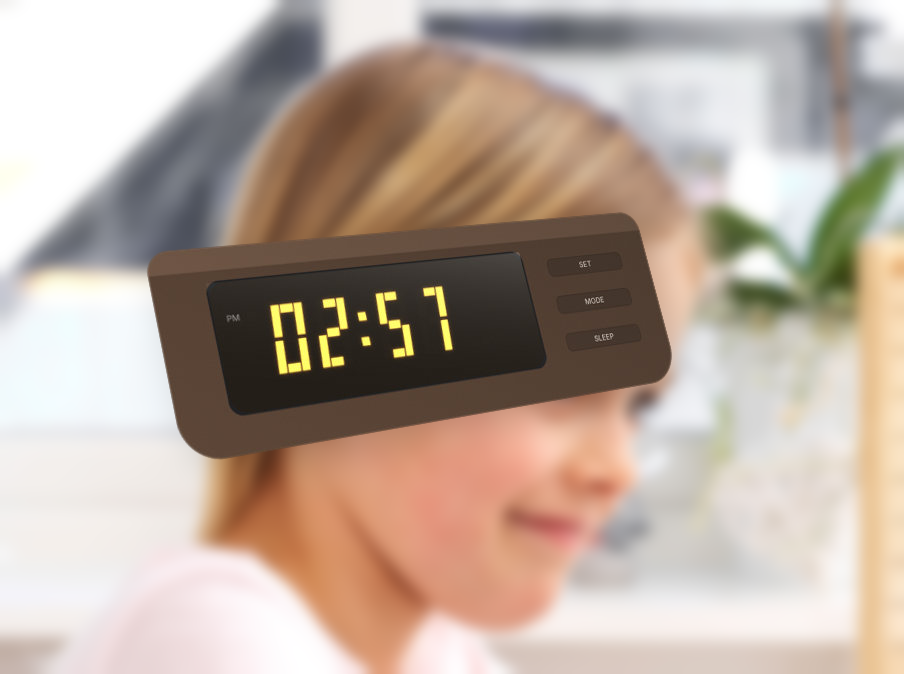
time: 2:57
